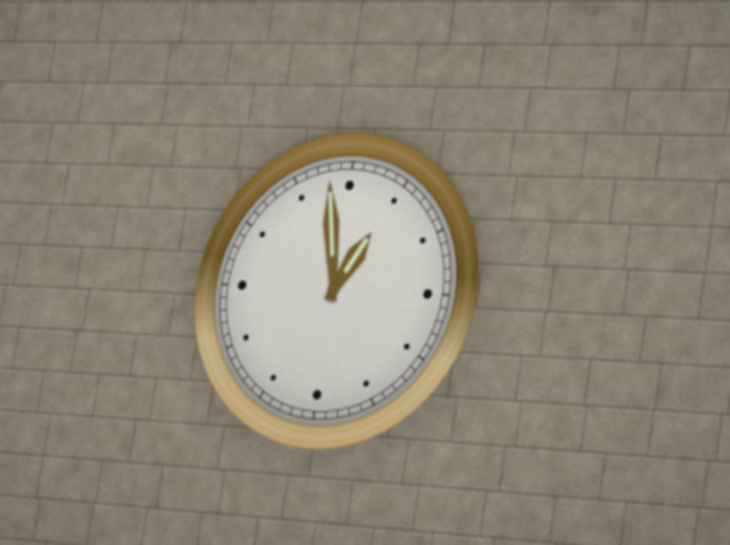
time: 12:58
